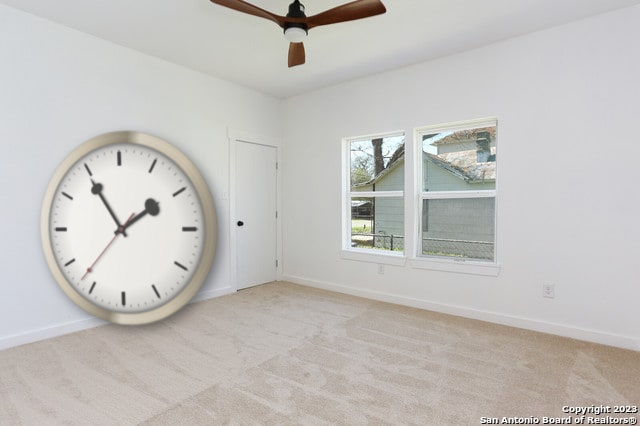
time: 1:54:37
